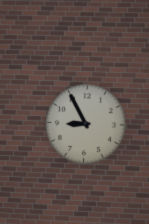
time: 8:55
